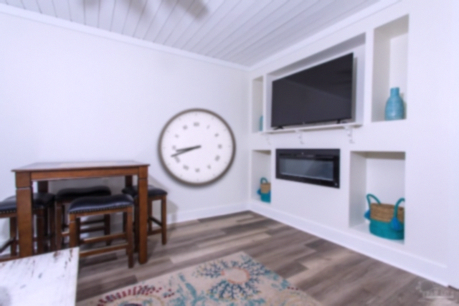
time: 8:42
